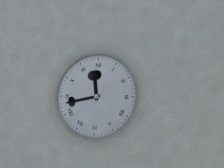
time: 11:43
